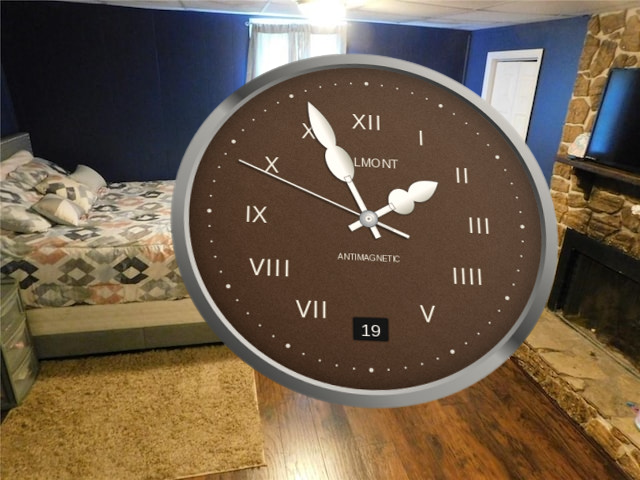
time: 1:55:49
